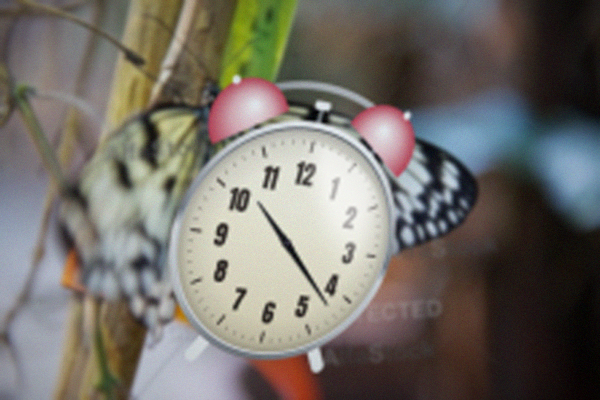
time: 10:22
